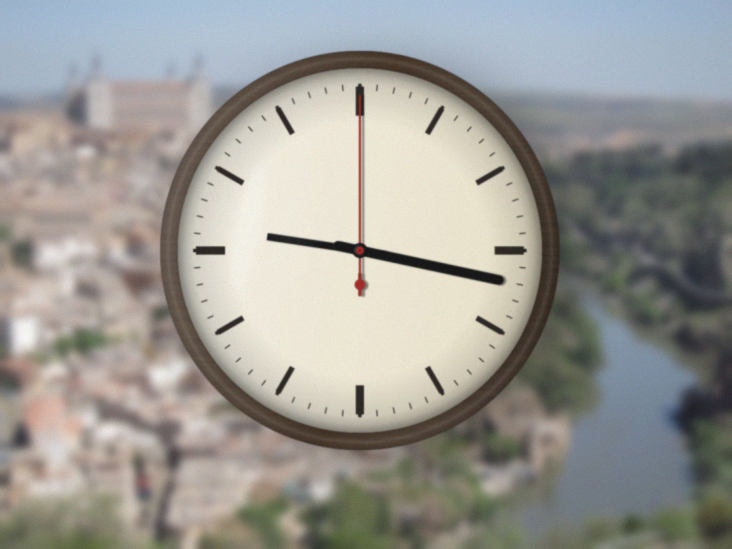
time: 9:17:00
